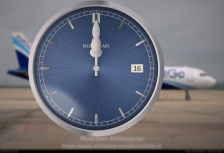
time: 12:00
